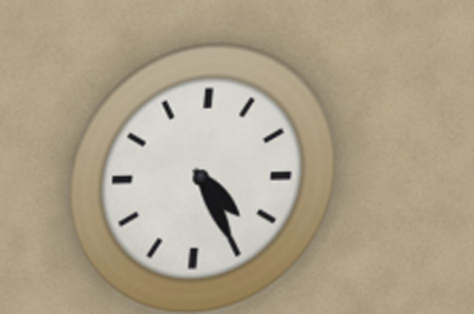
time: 4:25
